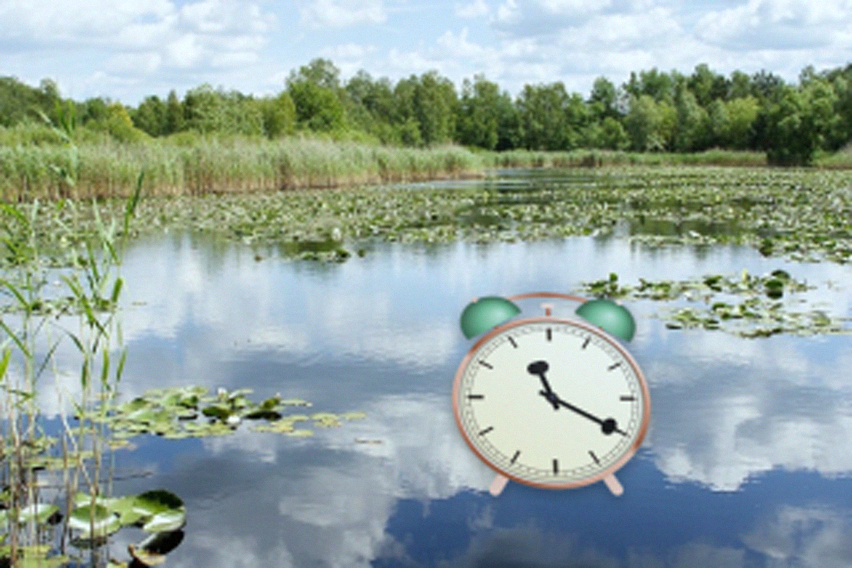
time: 11:20
